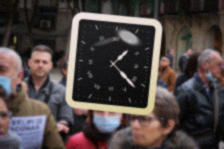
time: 1:22
